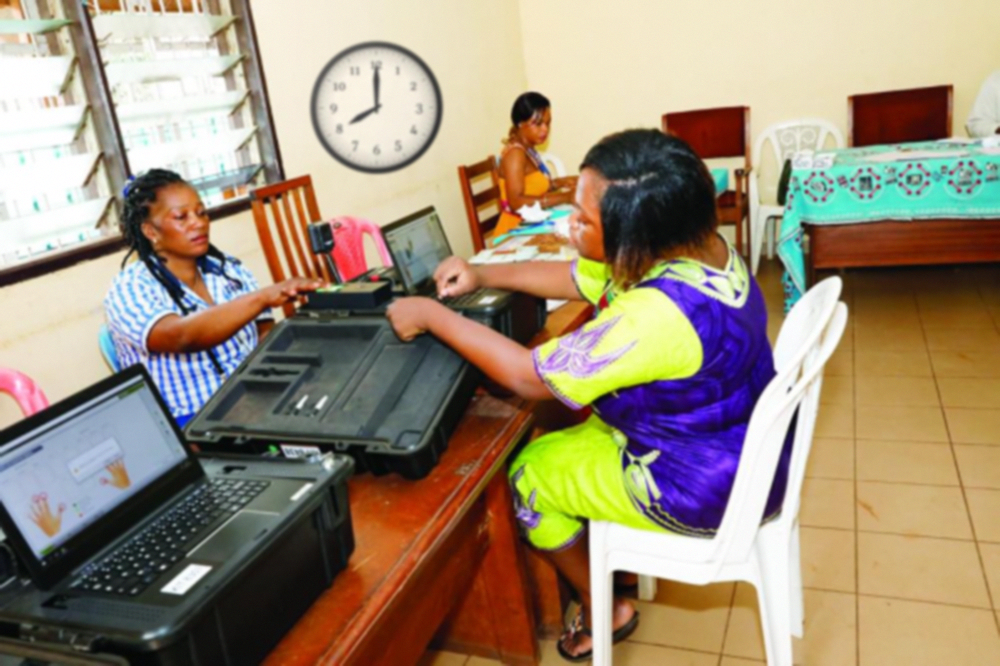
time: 8:00
